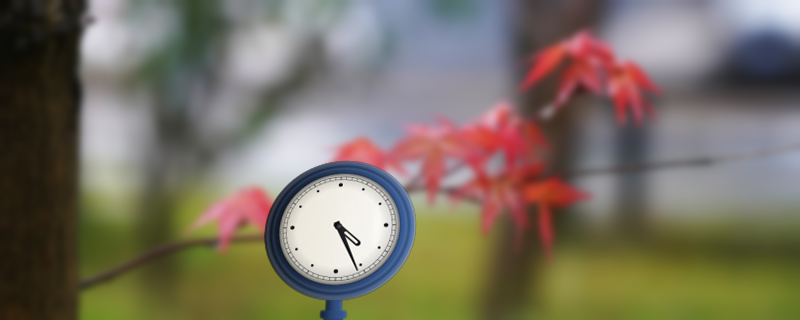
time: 4:26
